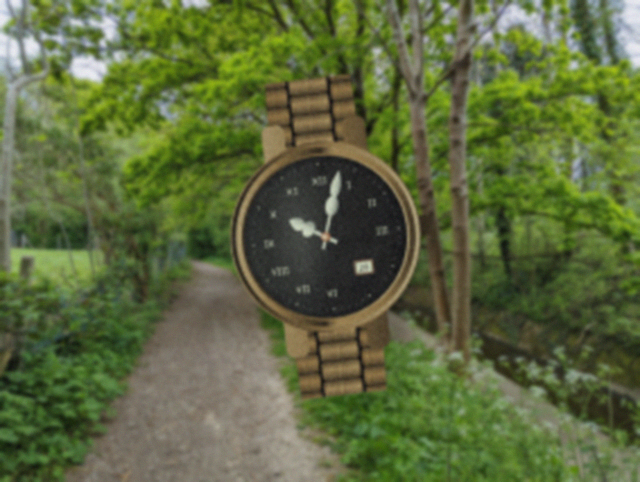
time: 10:03
